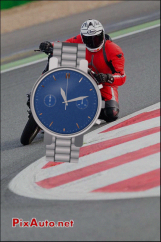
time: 11:12
